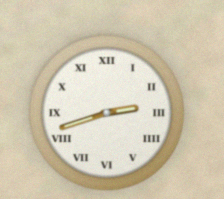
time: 2:42
